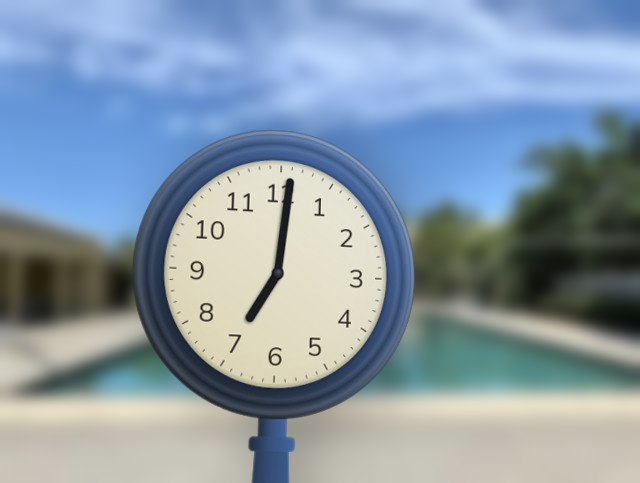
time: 7:01
